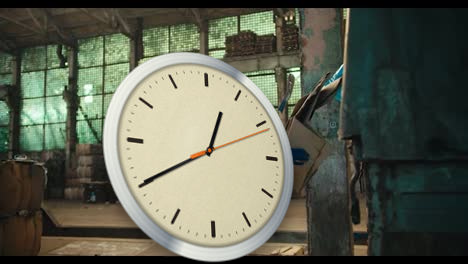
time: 12:40:11
